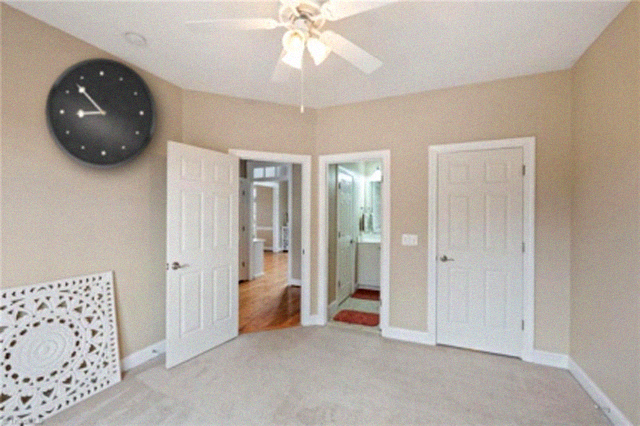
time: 8:53
